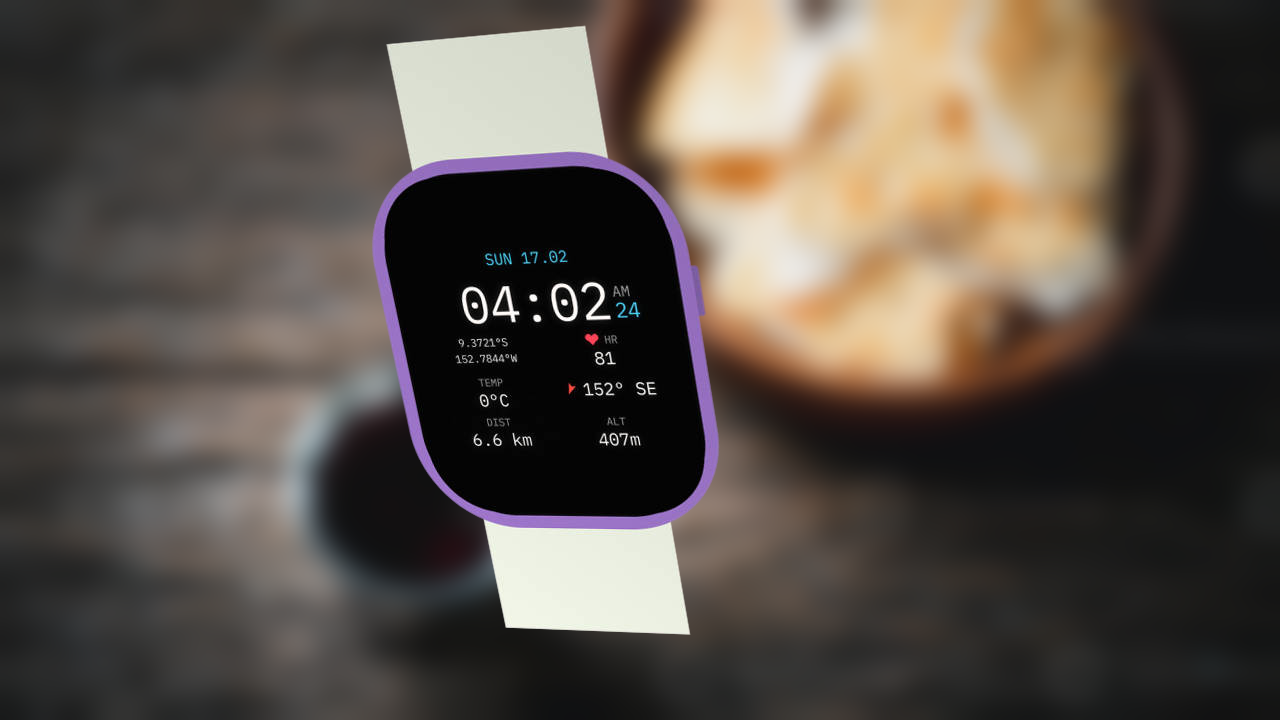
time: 4:02:24
